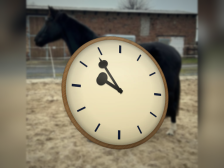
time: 9:54
